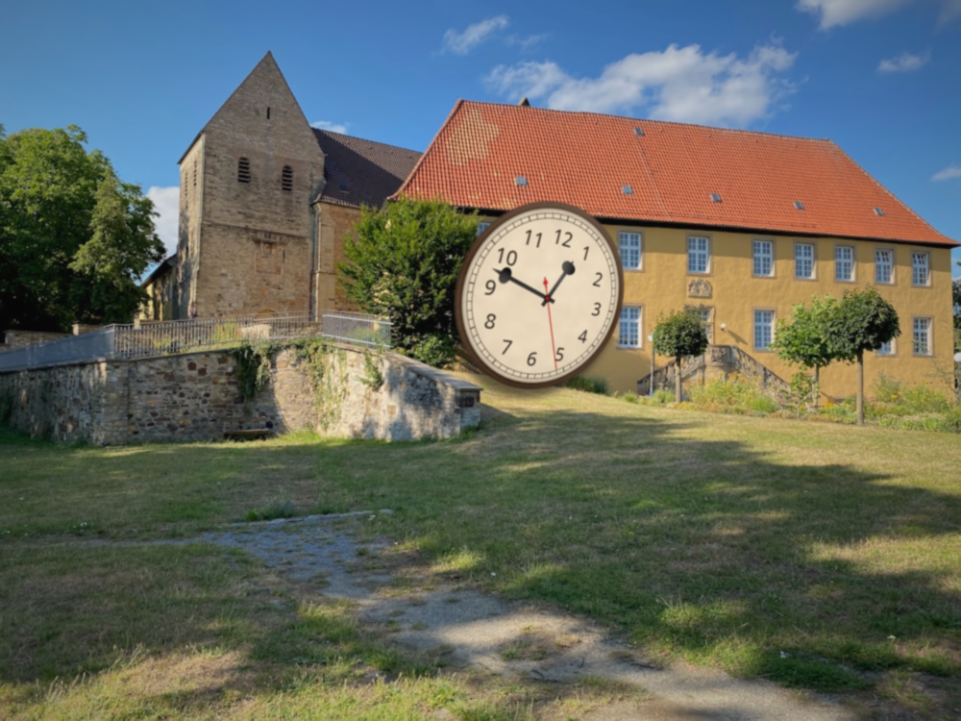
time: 12:47:26
